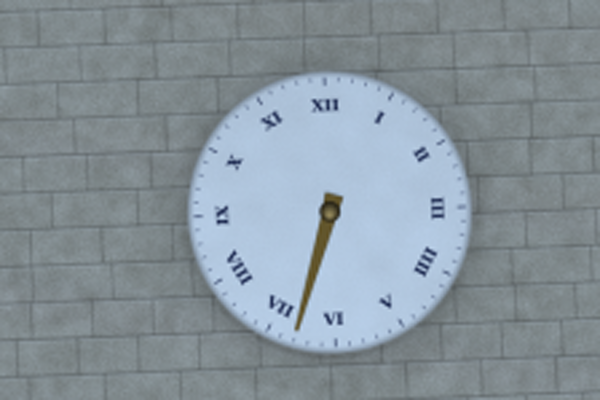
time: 6:33
